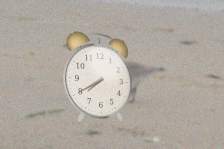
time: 7:40
